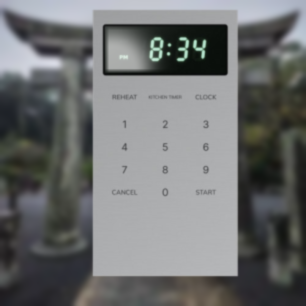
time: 8:34
